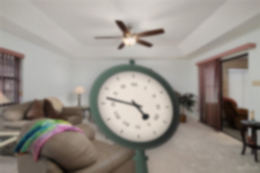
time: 4:47
